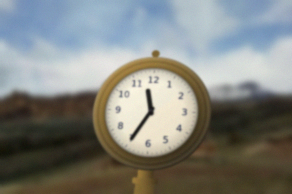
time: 11:35
